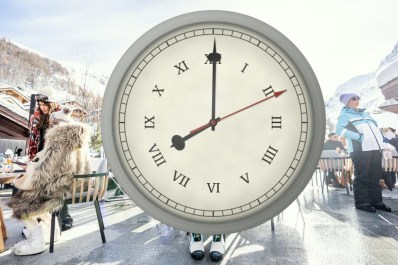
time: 8:00:11
